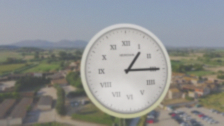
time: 1:15
